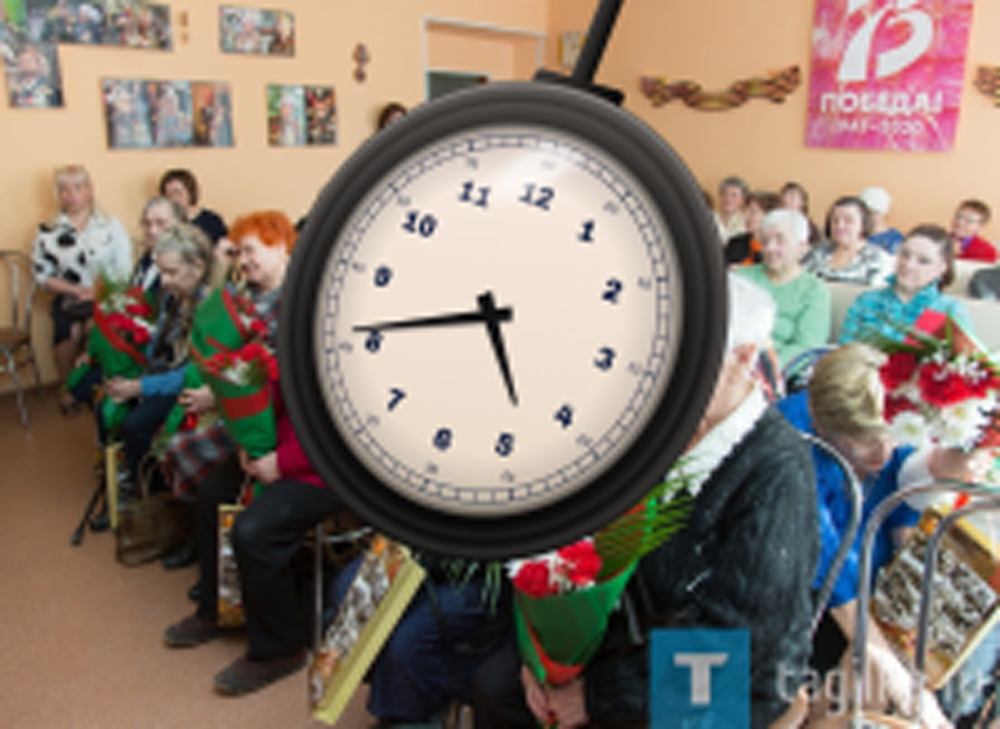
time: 4:41
